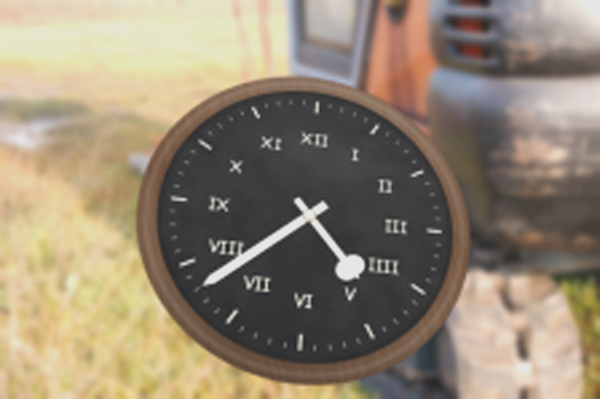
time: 4:38
